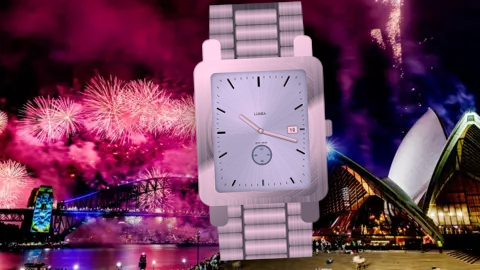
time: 10:18
